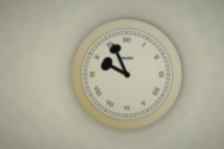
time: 9:56
